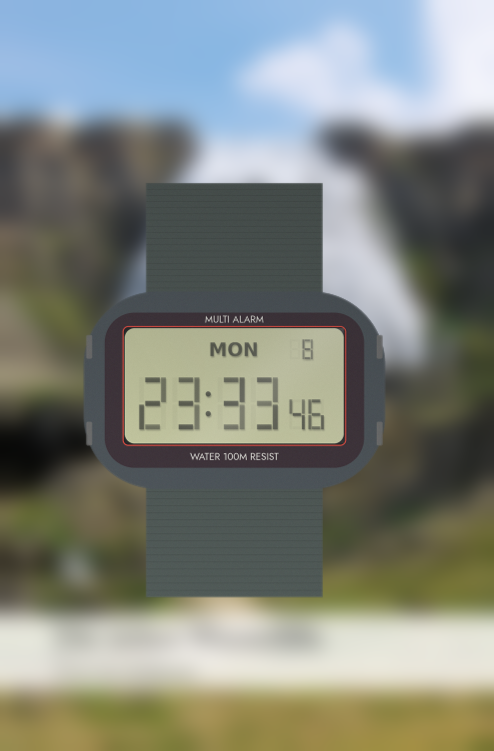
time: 23:33:46
